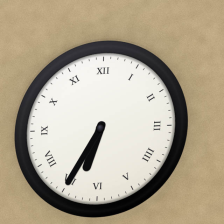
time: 6:35
